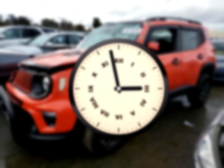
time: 2:58
